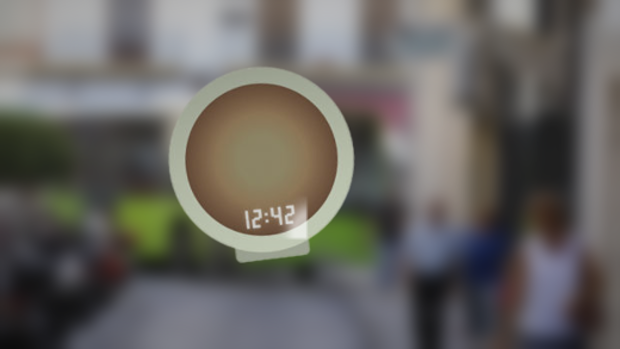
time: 12:42
